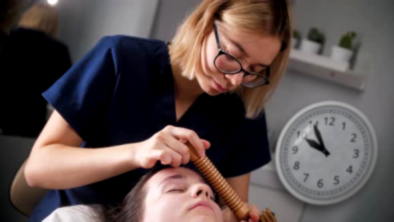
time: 9:55
